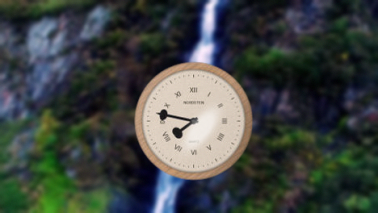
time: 7:47
